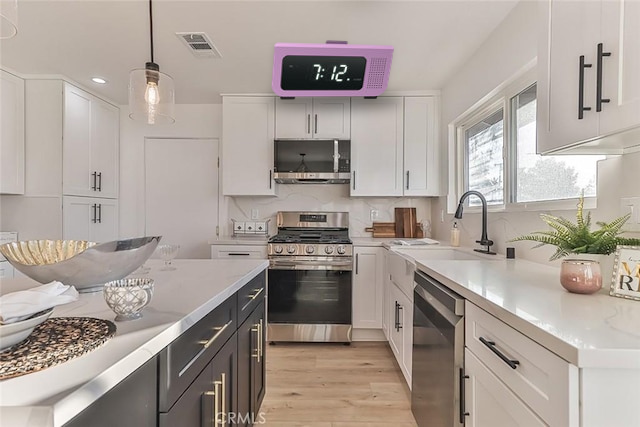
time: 7:12
